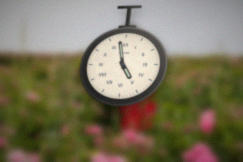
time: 4:58
